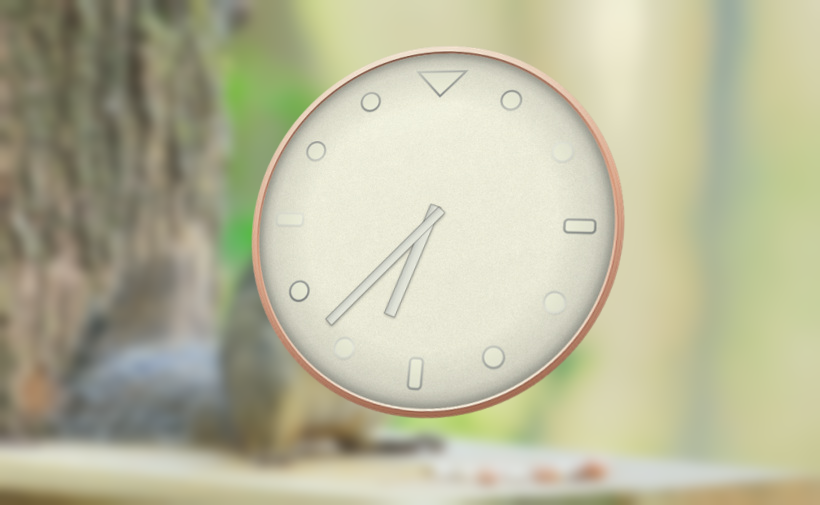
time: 6:37
